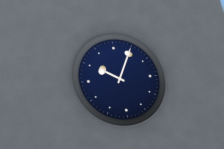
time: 10:05
